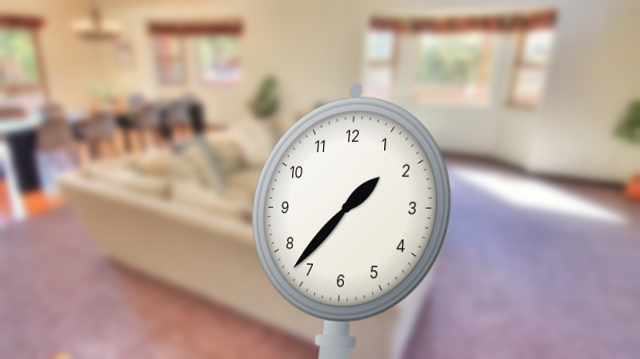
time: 1:37
